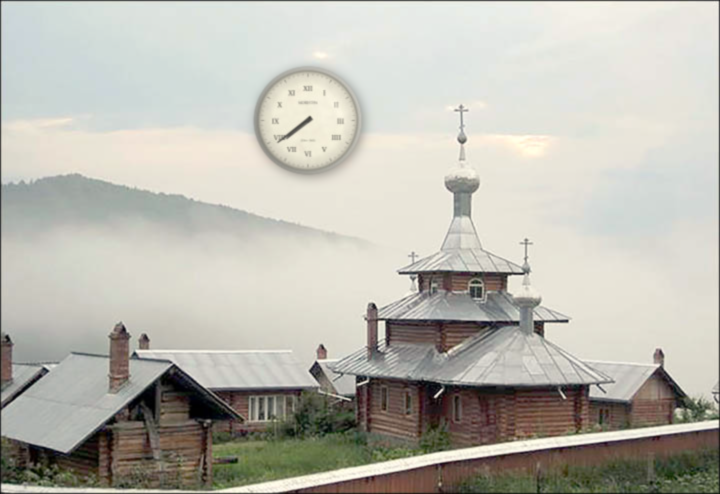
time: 7:39
